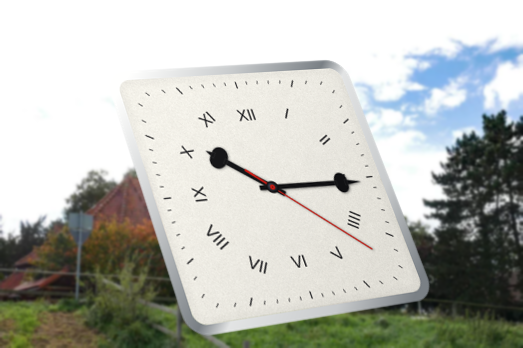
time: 10:15:22
